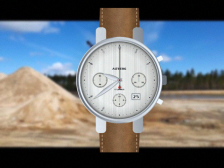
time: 9:39
